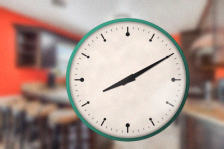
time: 8:10
